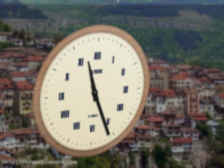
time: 11:26
